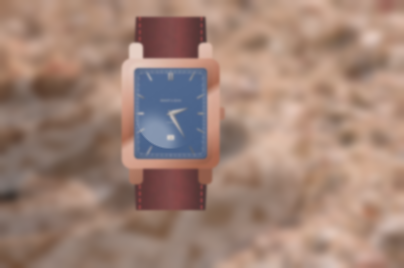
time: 2:25
